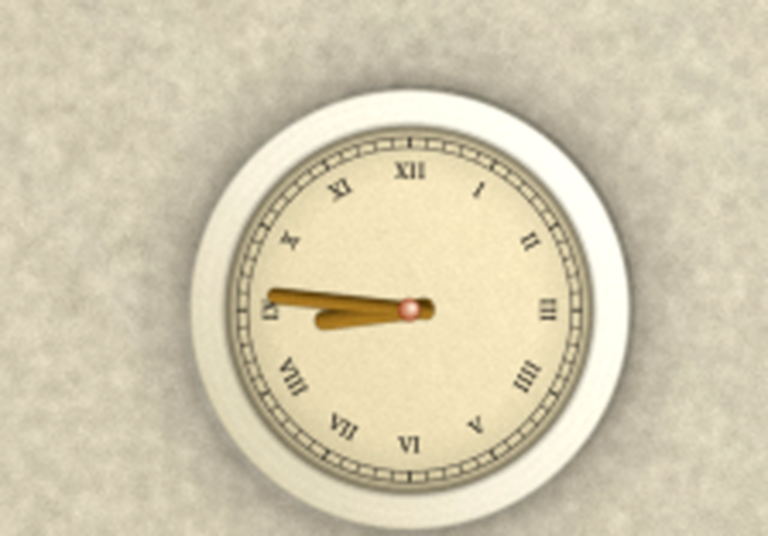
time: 8:46
